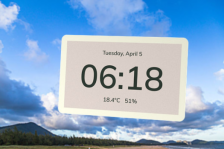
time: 6:18
